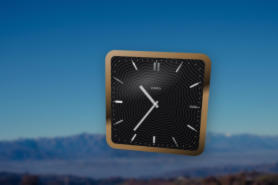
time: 10:36
